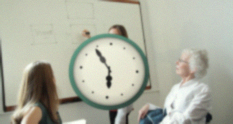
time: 5:54
